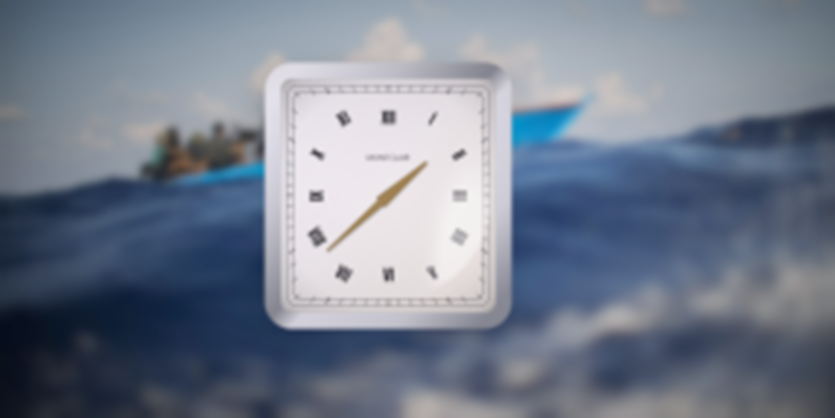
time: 1:38
